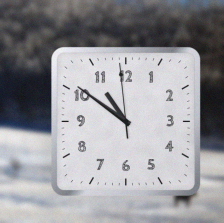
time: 10:50:59
